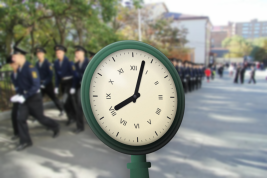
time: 8:03
